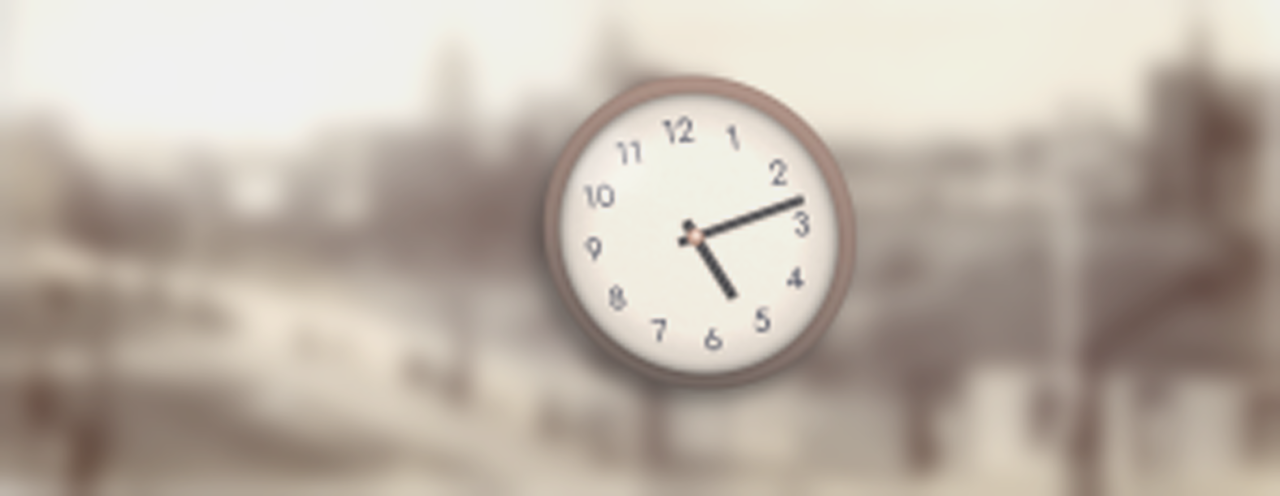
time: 5:13
